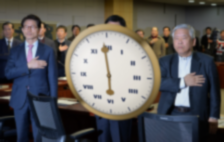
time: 5:59
